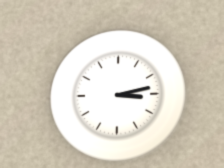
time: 3:13
